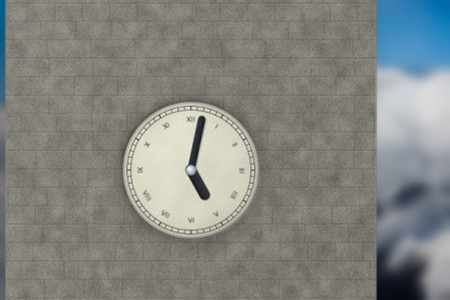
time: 5:02
